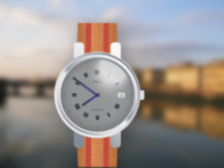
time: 7:51
